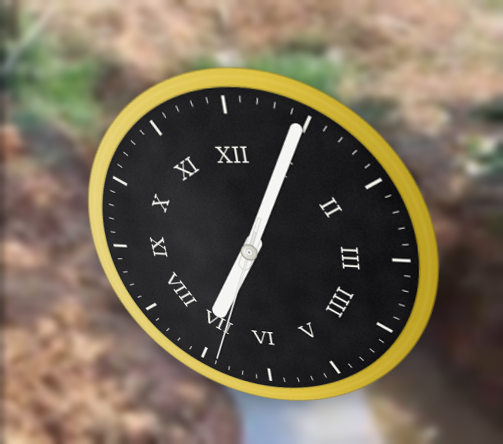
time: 7:04:34
